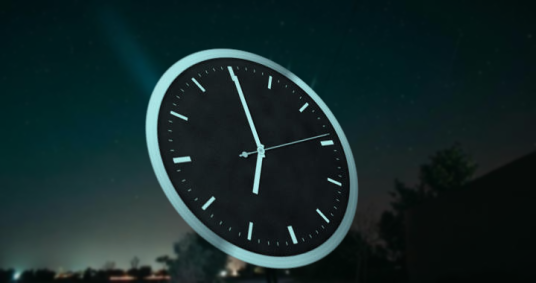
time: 7:00:14
